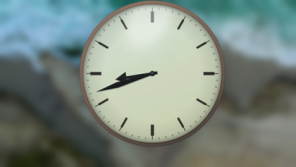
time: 8:42
